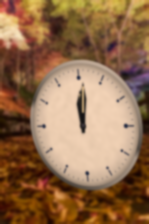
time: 12:01
